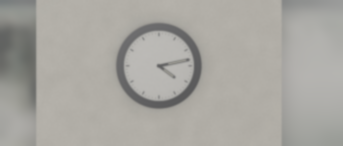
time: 4:13
